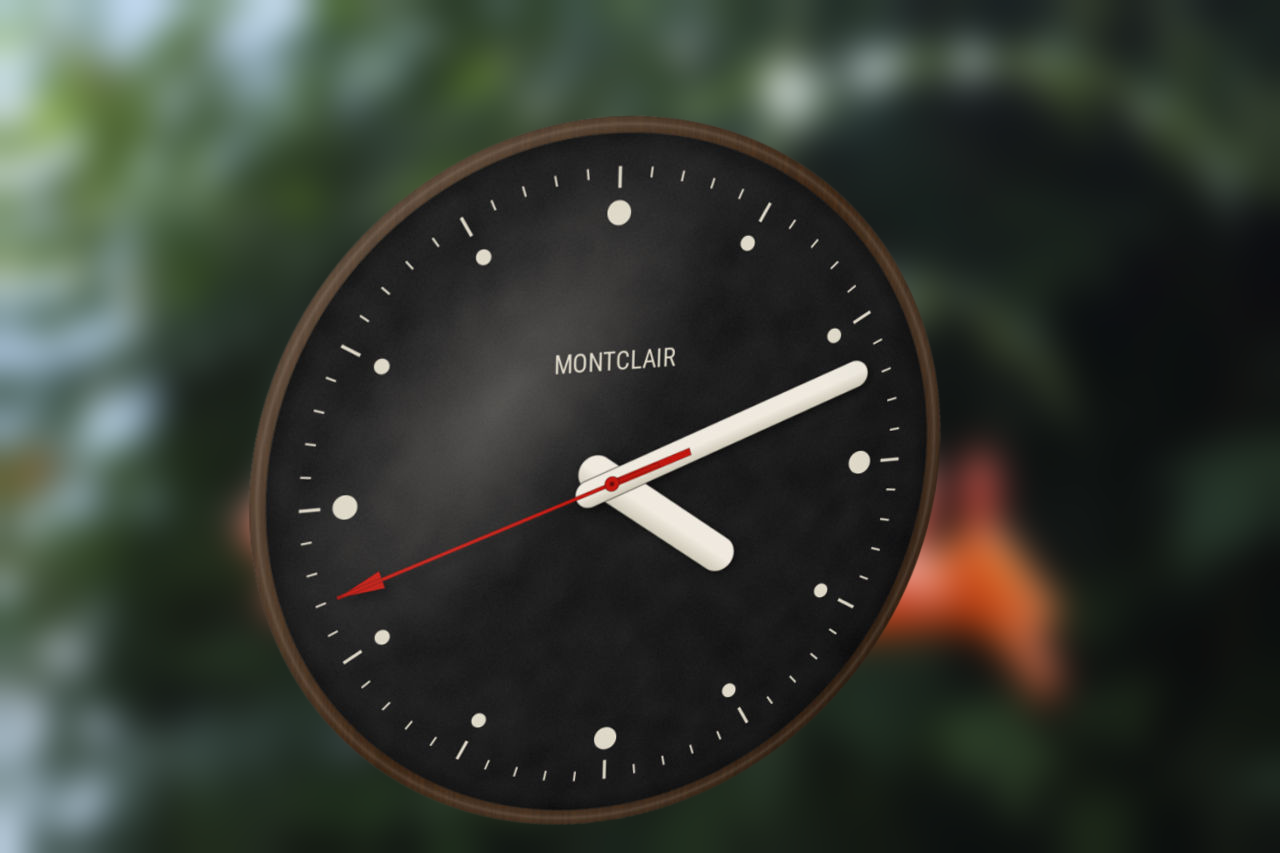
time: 4:11:42
